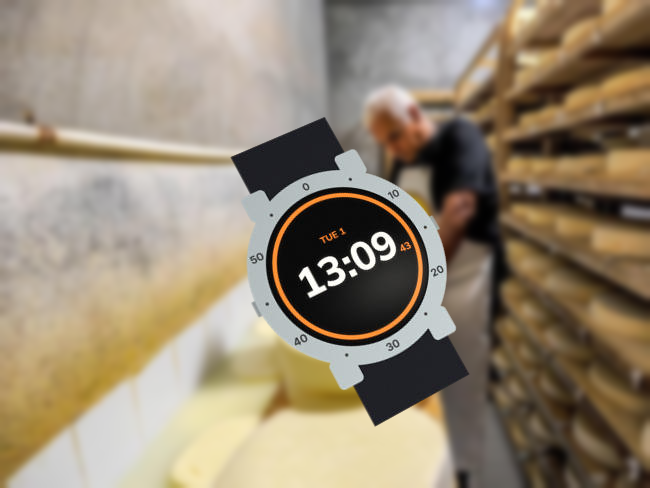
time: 13:09:43
